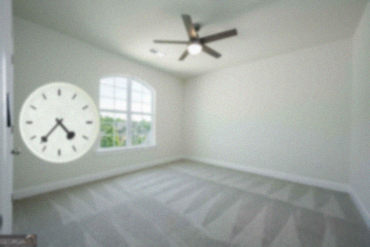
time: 4:37
